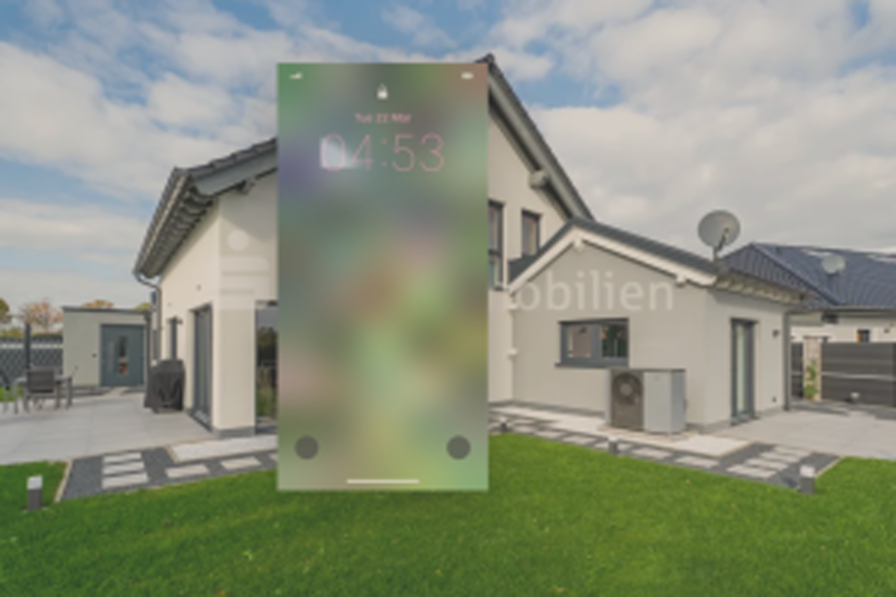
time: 4:53
